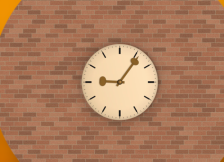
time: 9:06
